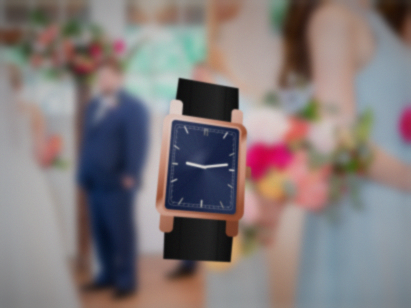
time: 9:13
